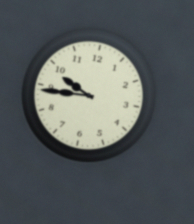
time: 9:44
